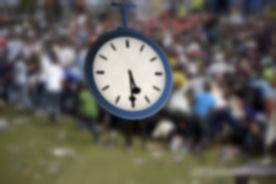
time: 5:30
